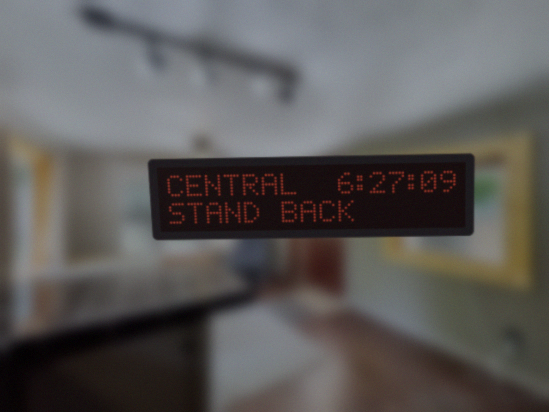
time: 6:27:09
